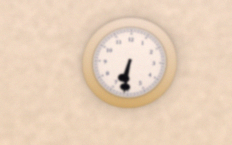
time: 6:31
